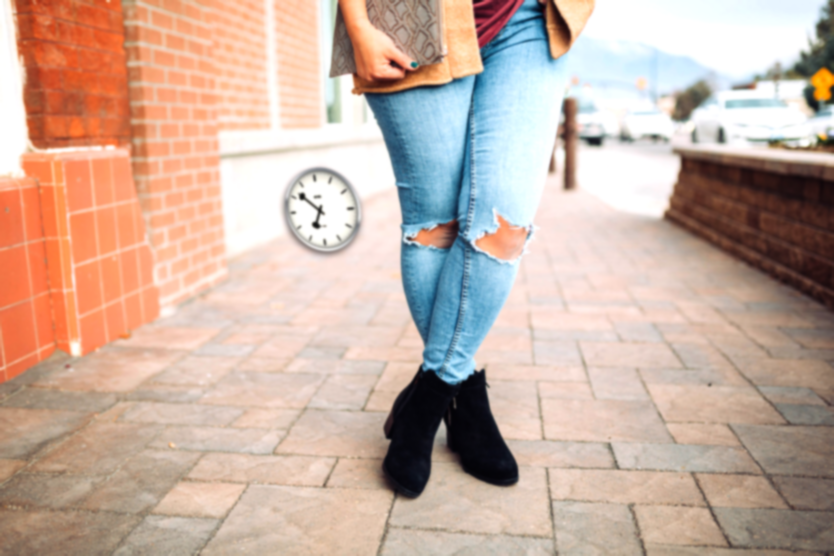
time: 6:52
